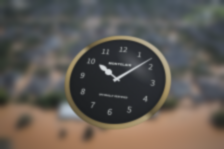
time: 10:08
